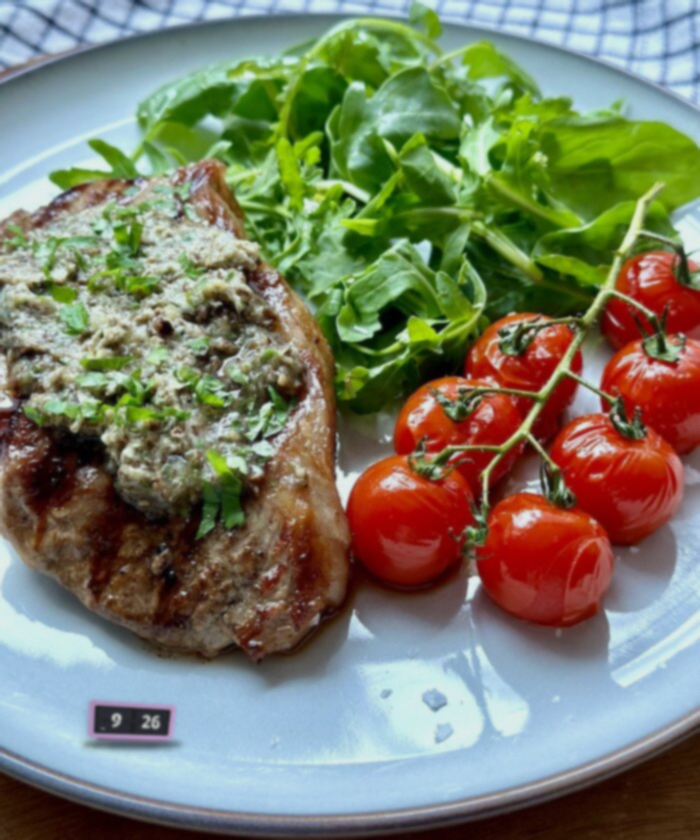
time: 9:26
